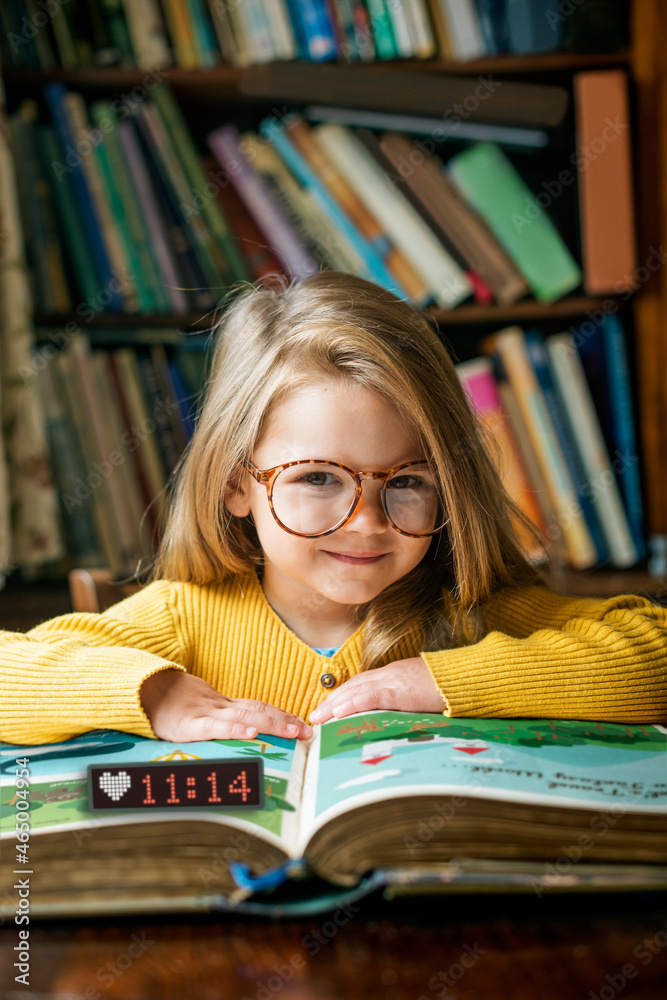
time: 11:14
